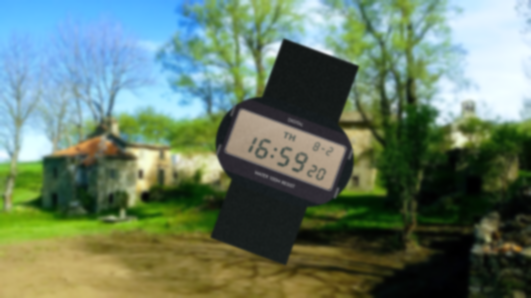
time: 16:59:20
